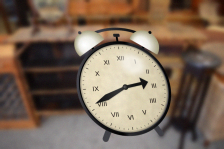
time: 2:41
